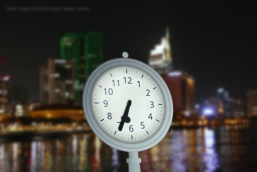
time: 6:34
